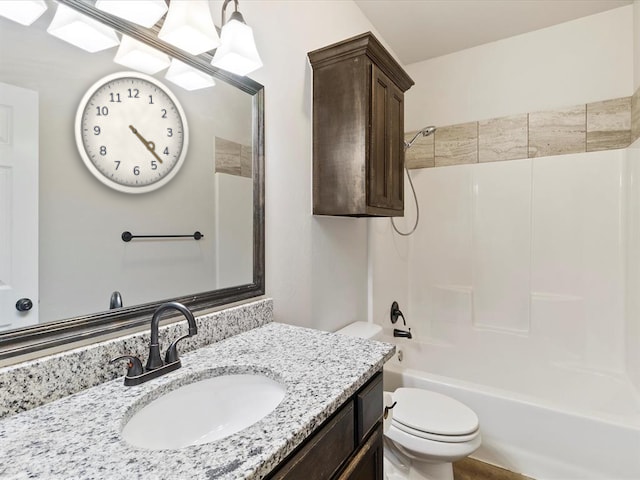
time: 4:23
